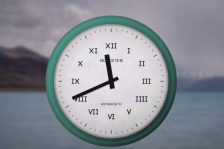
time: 11:41
